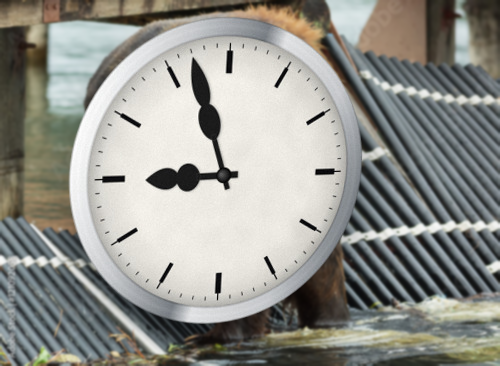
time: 8:57
